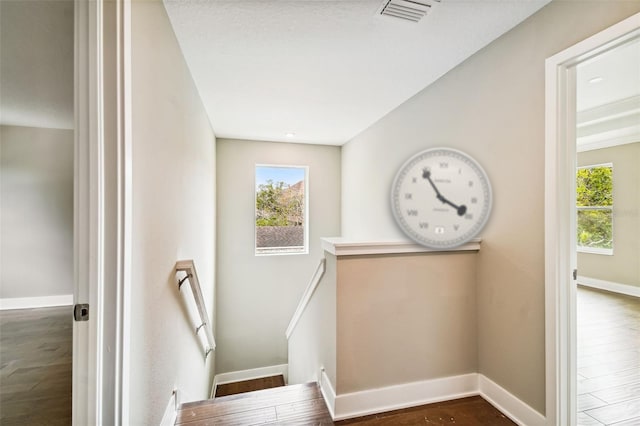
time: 3:54
